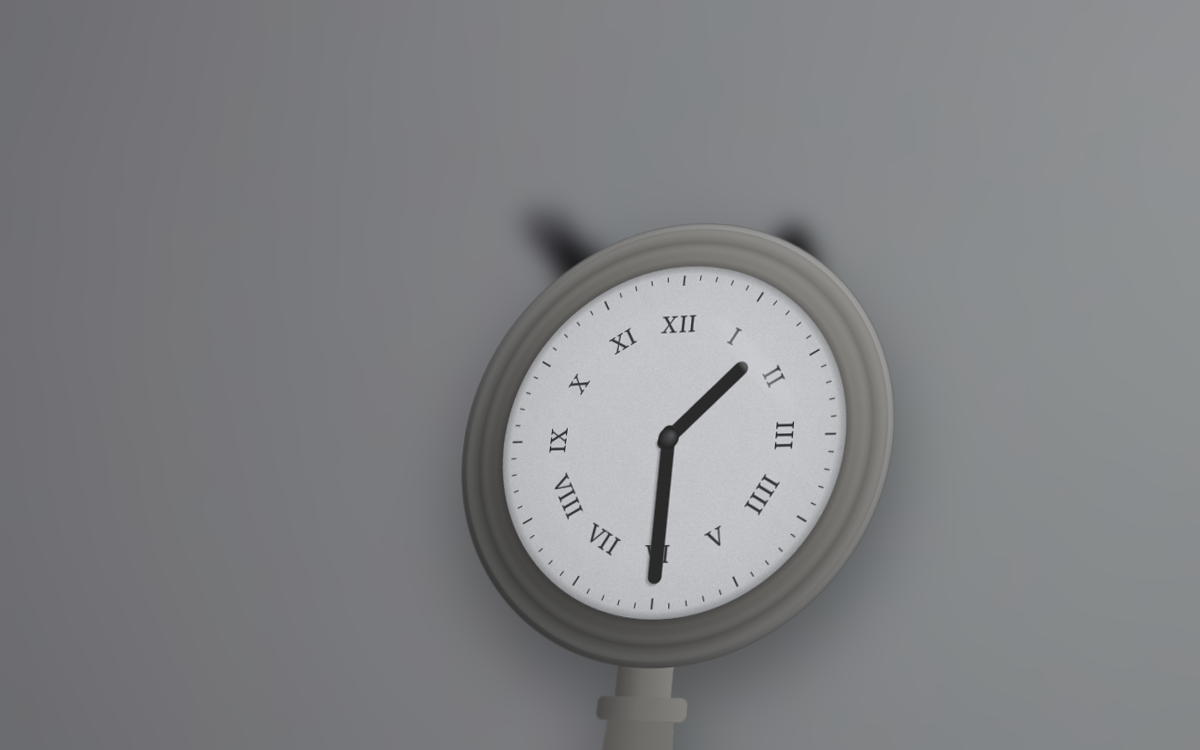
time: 1:30
